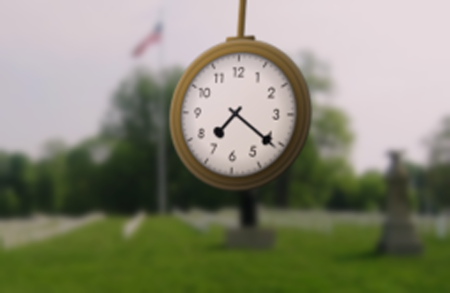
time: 7:21
